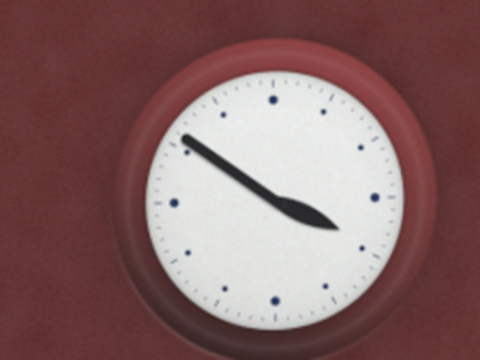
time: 3:51
